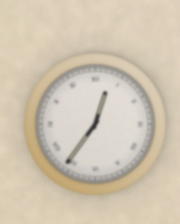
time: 12:36
